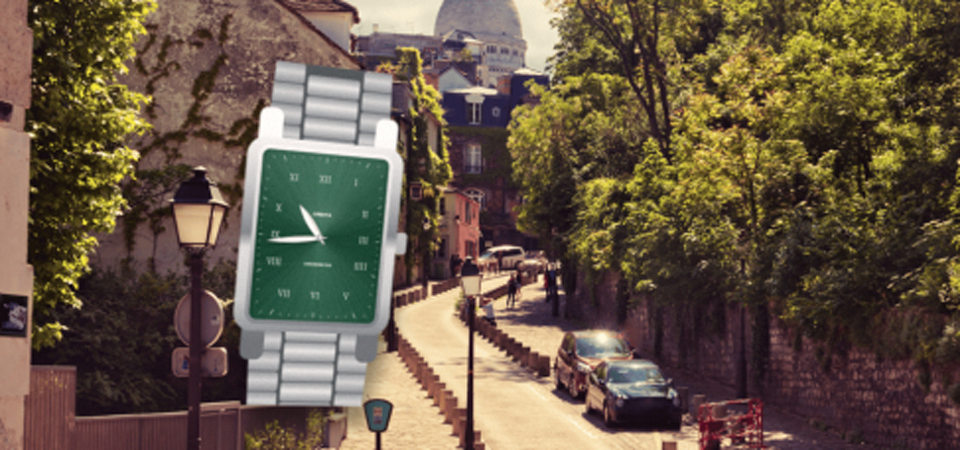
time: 10:44
